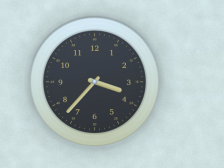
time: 3:37
